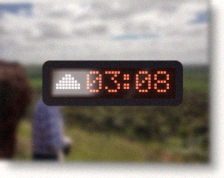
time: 3:08
